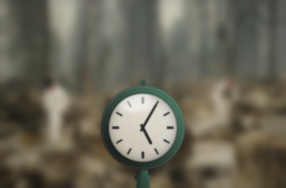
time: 5:05
